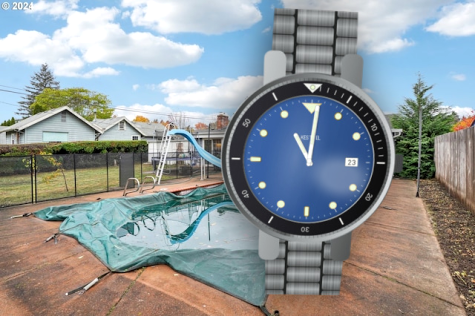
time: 11:01
